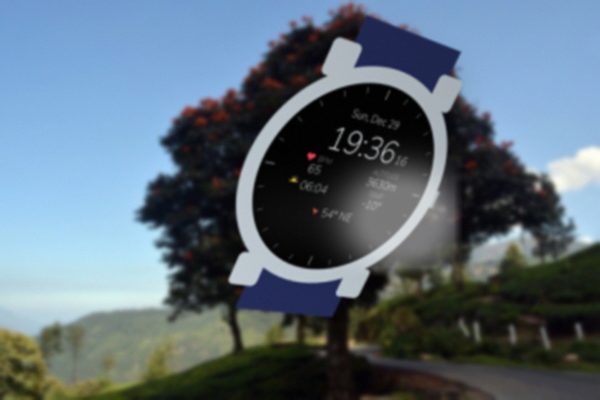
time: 19:36
